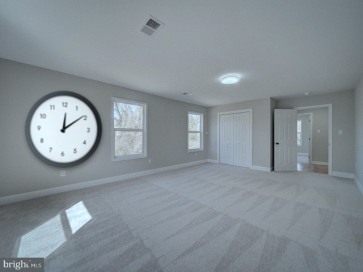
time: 12:09
